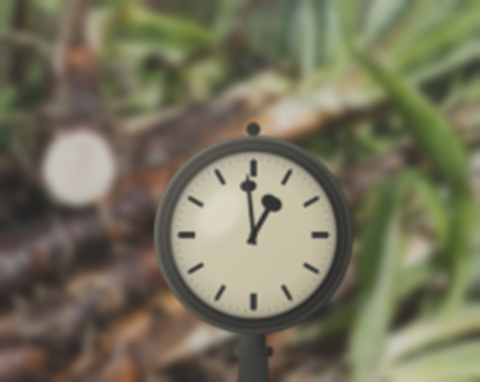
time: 12:59
